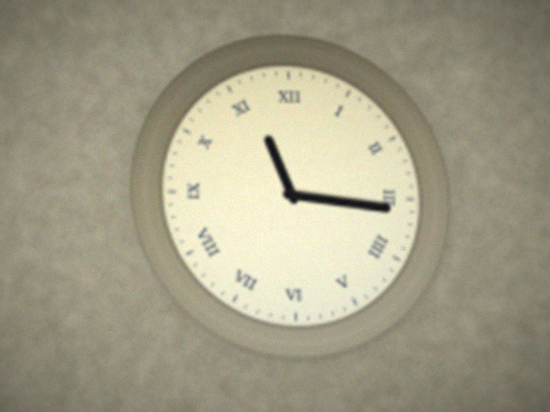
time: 11:16
